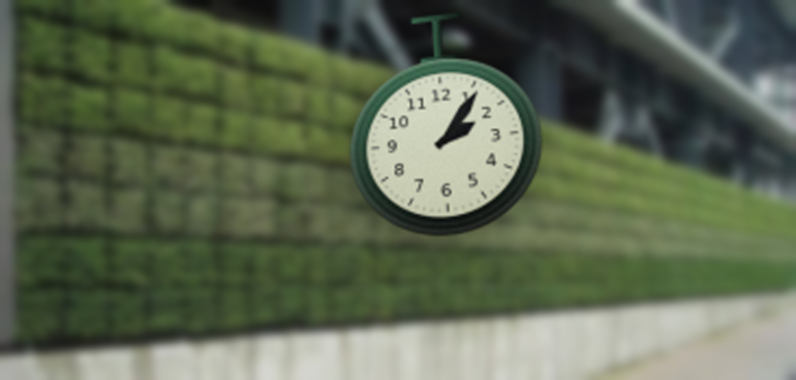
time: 2:06
